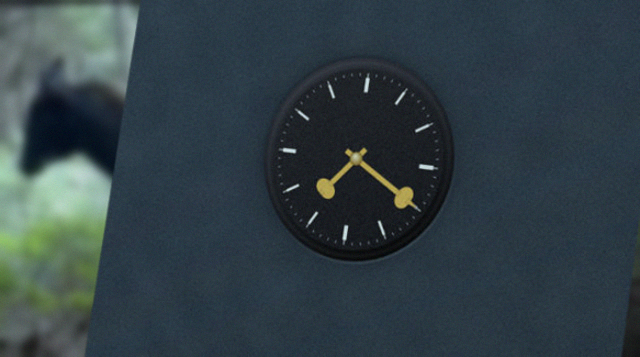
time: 7:20
